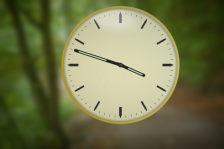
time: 3:48
